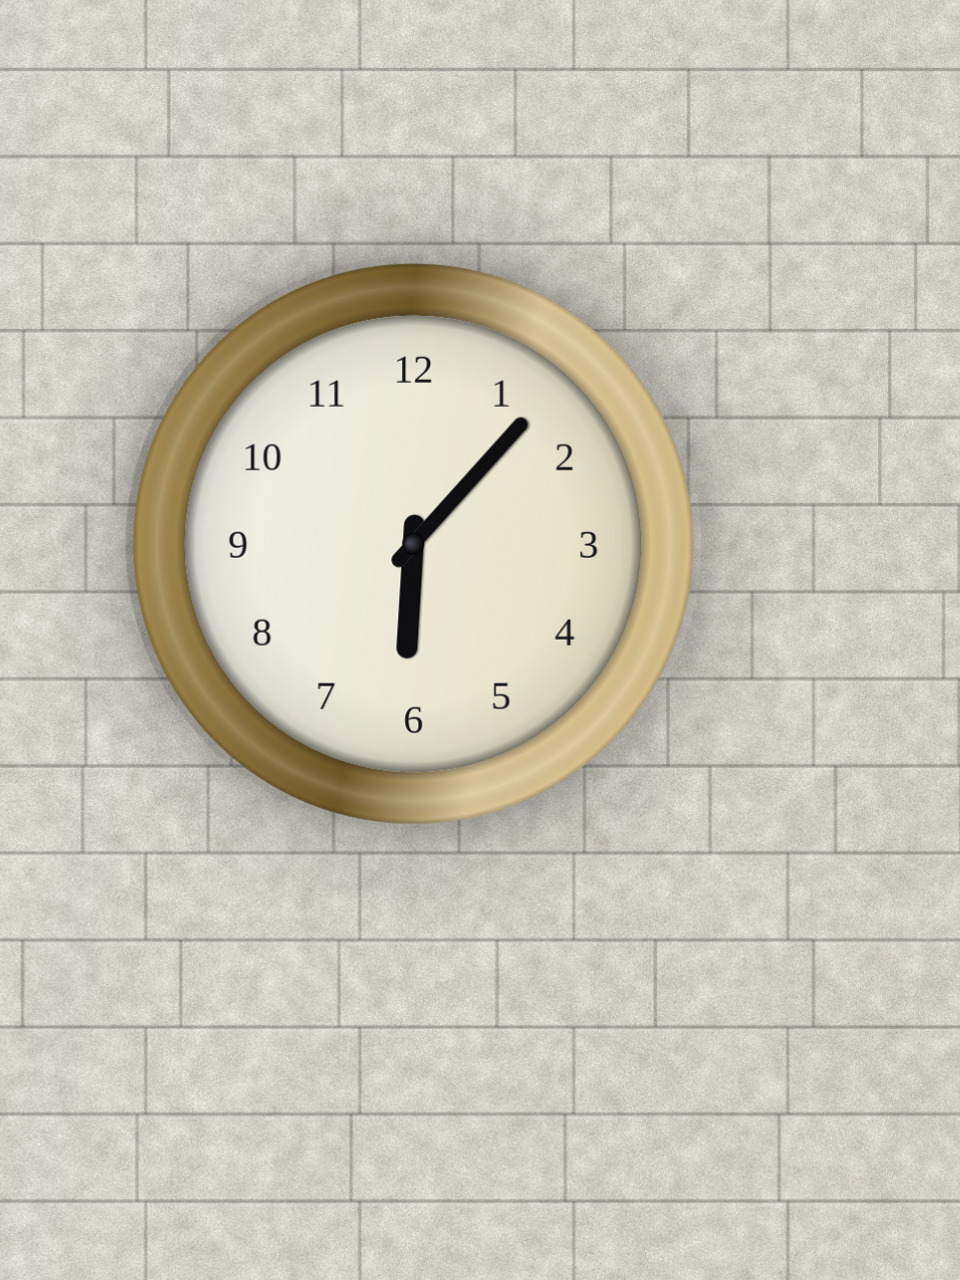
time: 6:07
